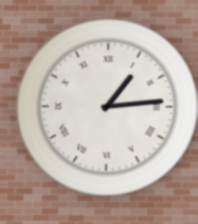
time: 1:14
